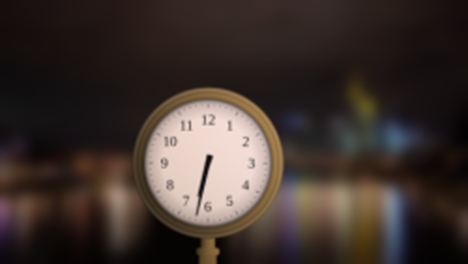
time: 6:32
